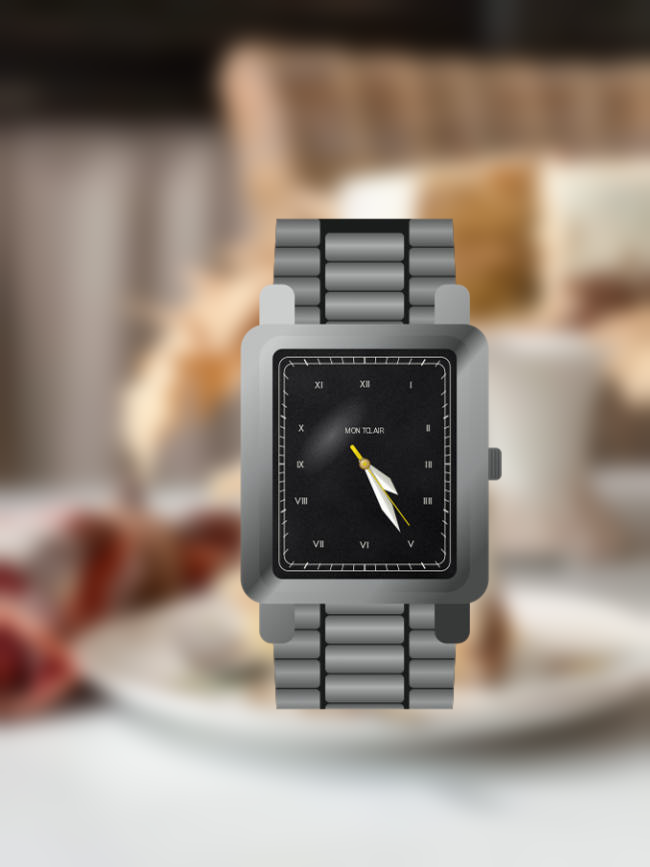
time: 4:25:24
